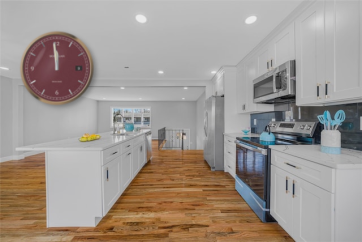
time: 11:59
